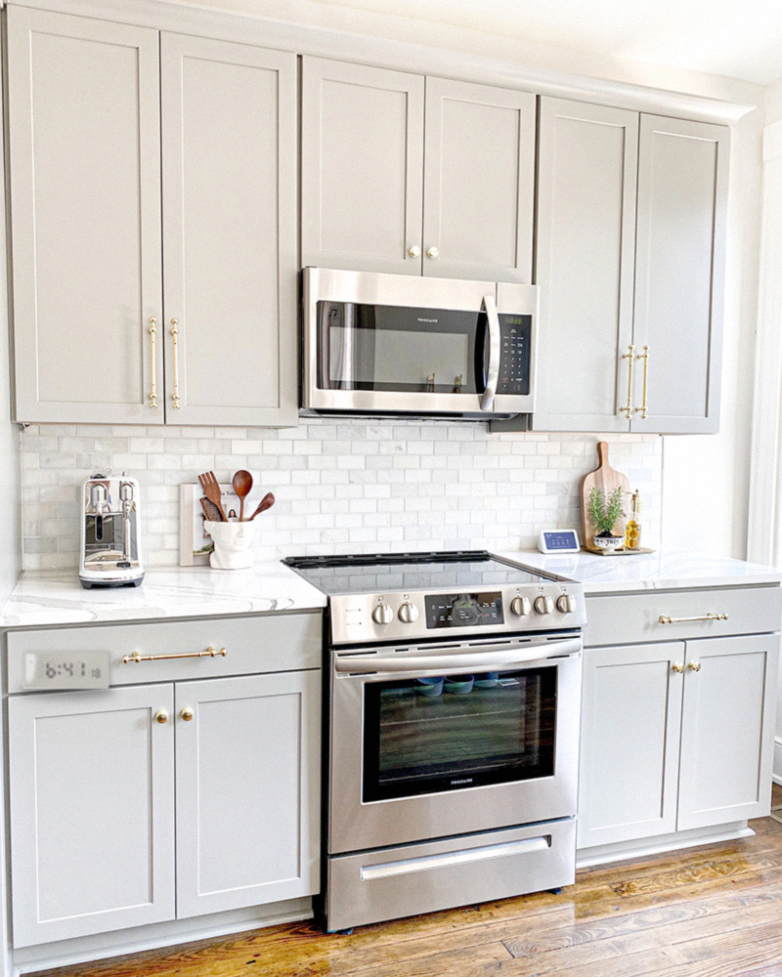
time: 6:41
